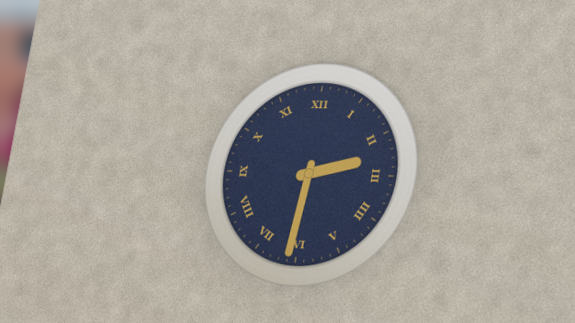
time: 2:31
